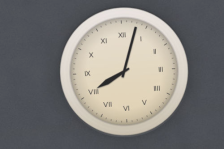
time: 8:03
